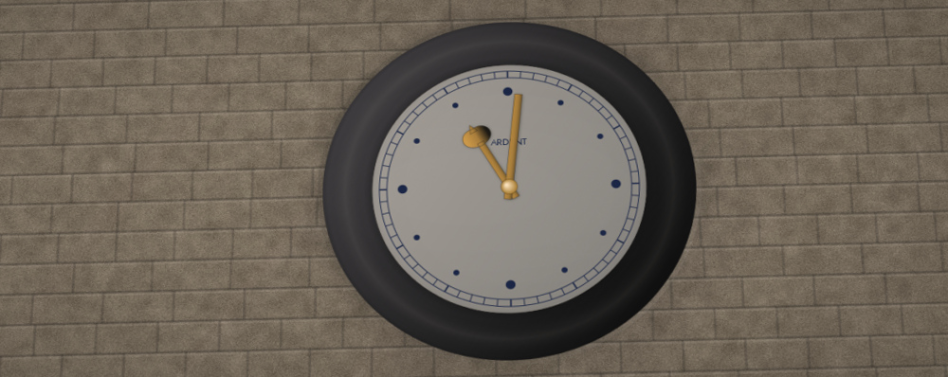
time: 11:01
